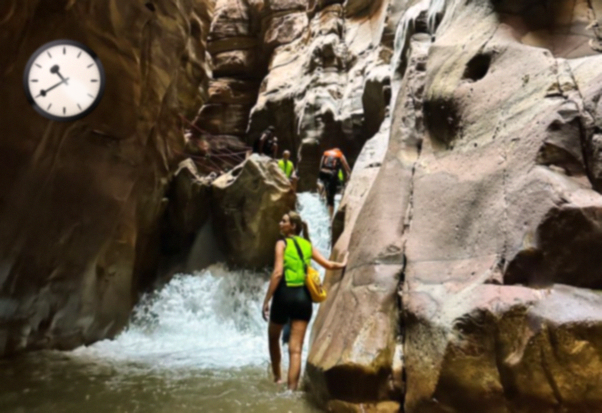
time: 10:40
